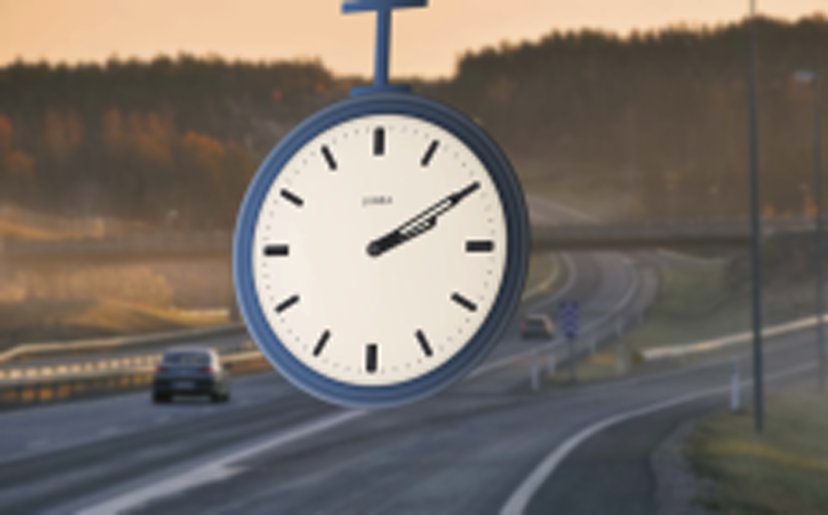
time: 2:10
